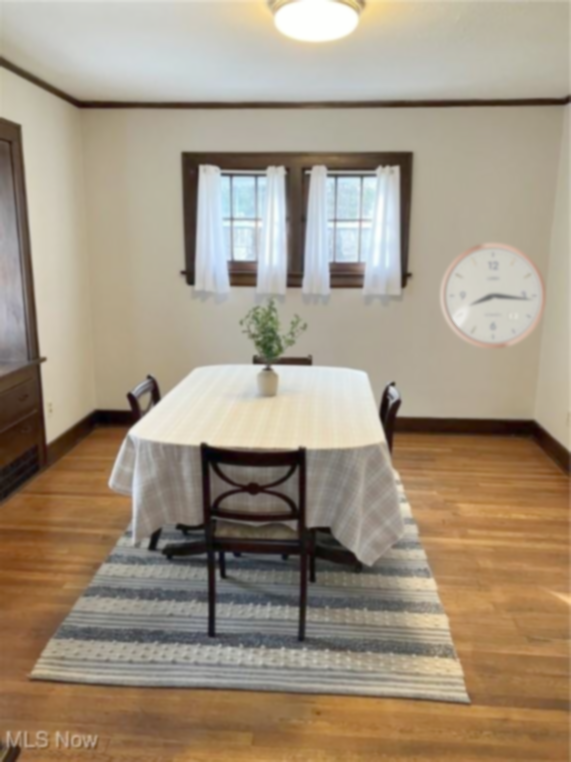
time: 8:16
